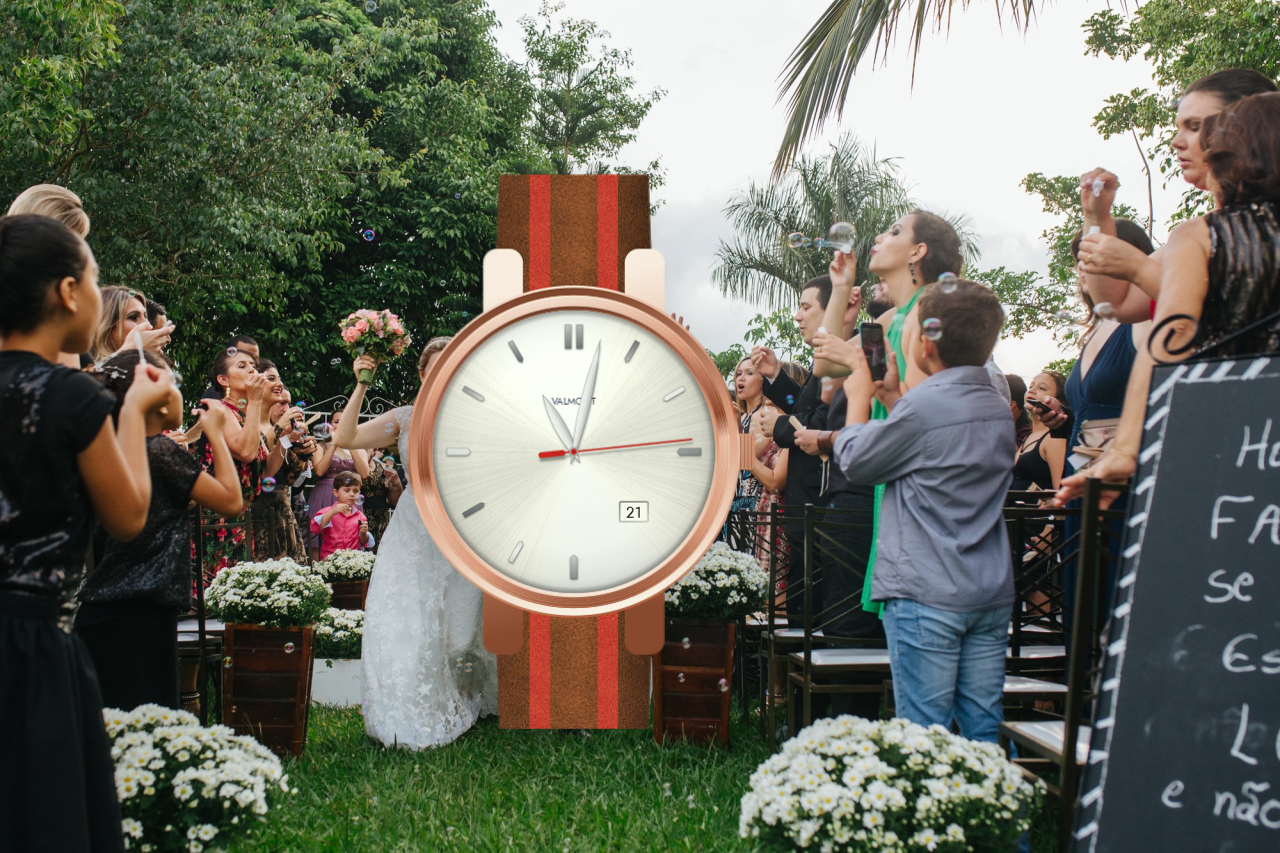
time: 11:02:14
